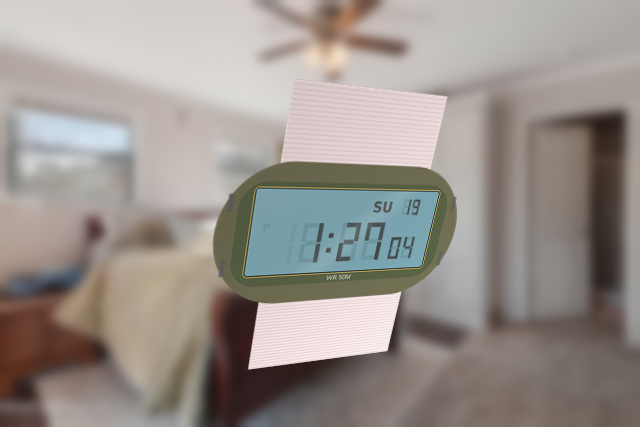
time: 1:27:04
